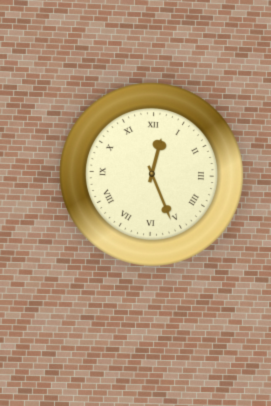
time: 12:26
